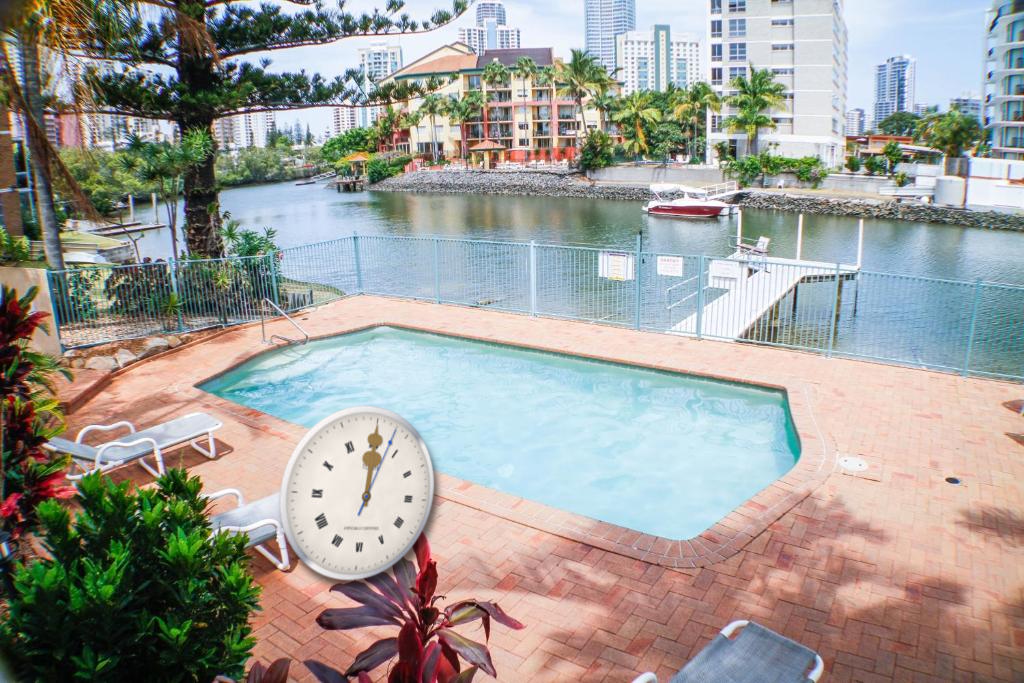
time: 12:00:03
